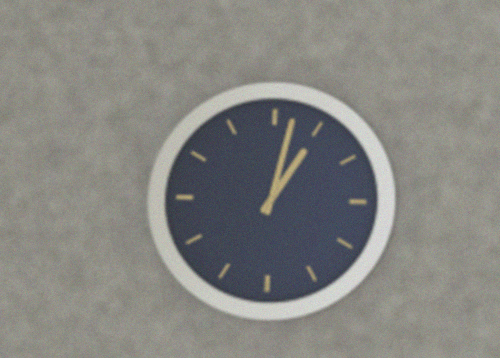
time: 1:02
